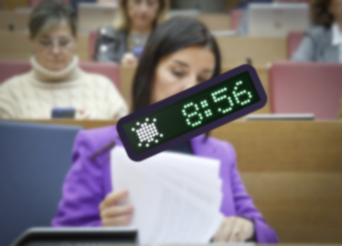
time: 8:56
